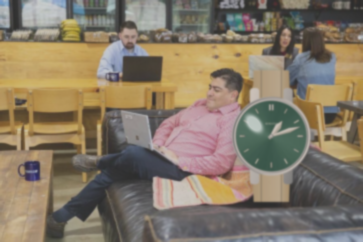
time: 1:12
